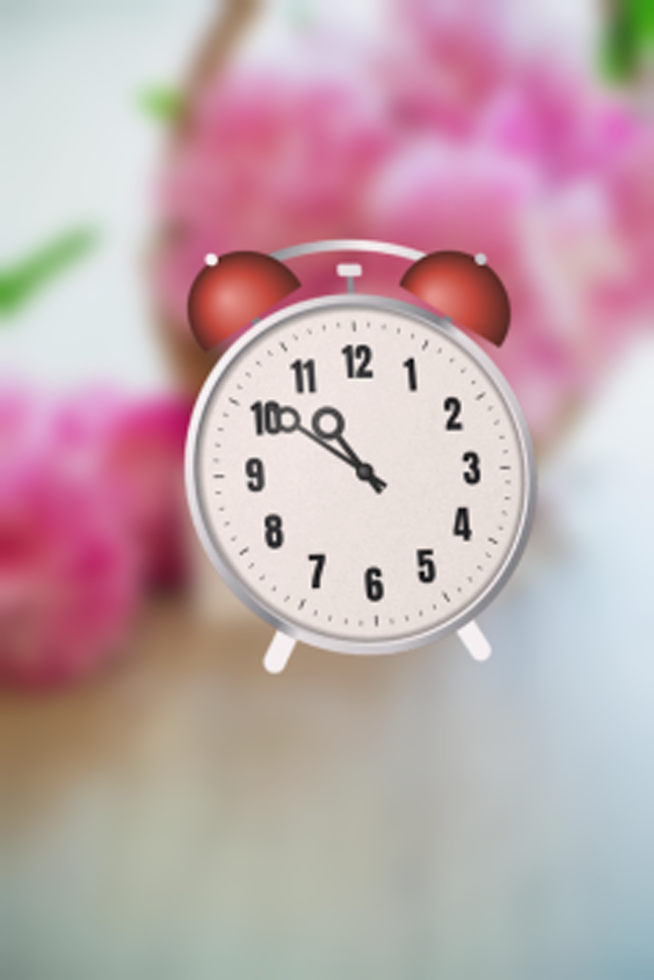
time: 10:51
